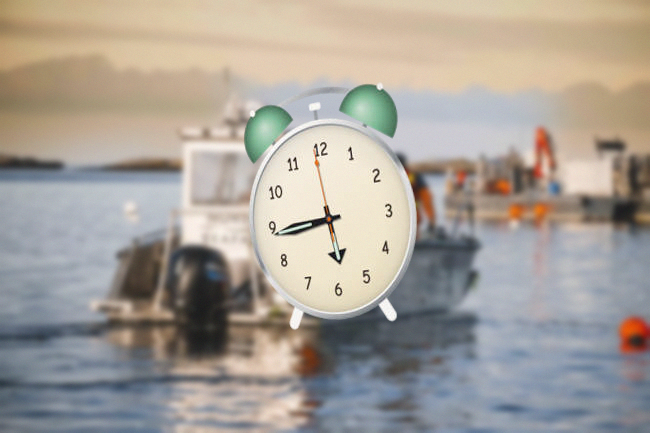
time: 5:43:59
